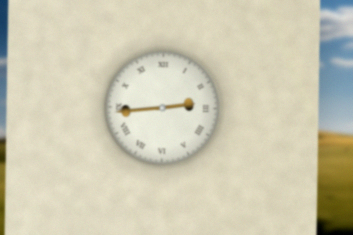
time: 2:44
